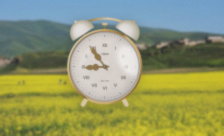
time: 8:54
